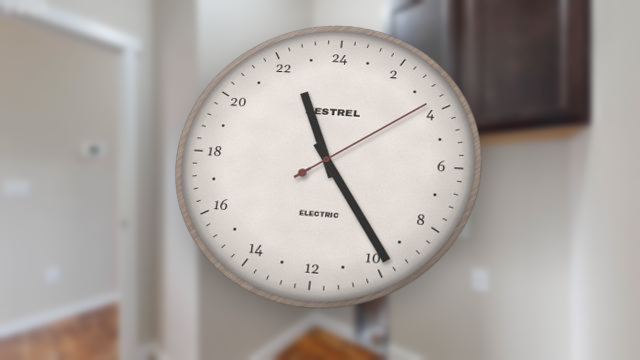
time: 22:24:09
